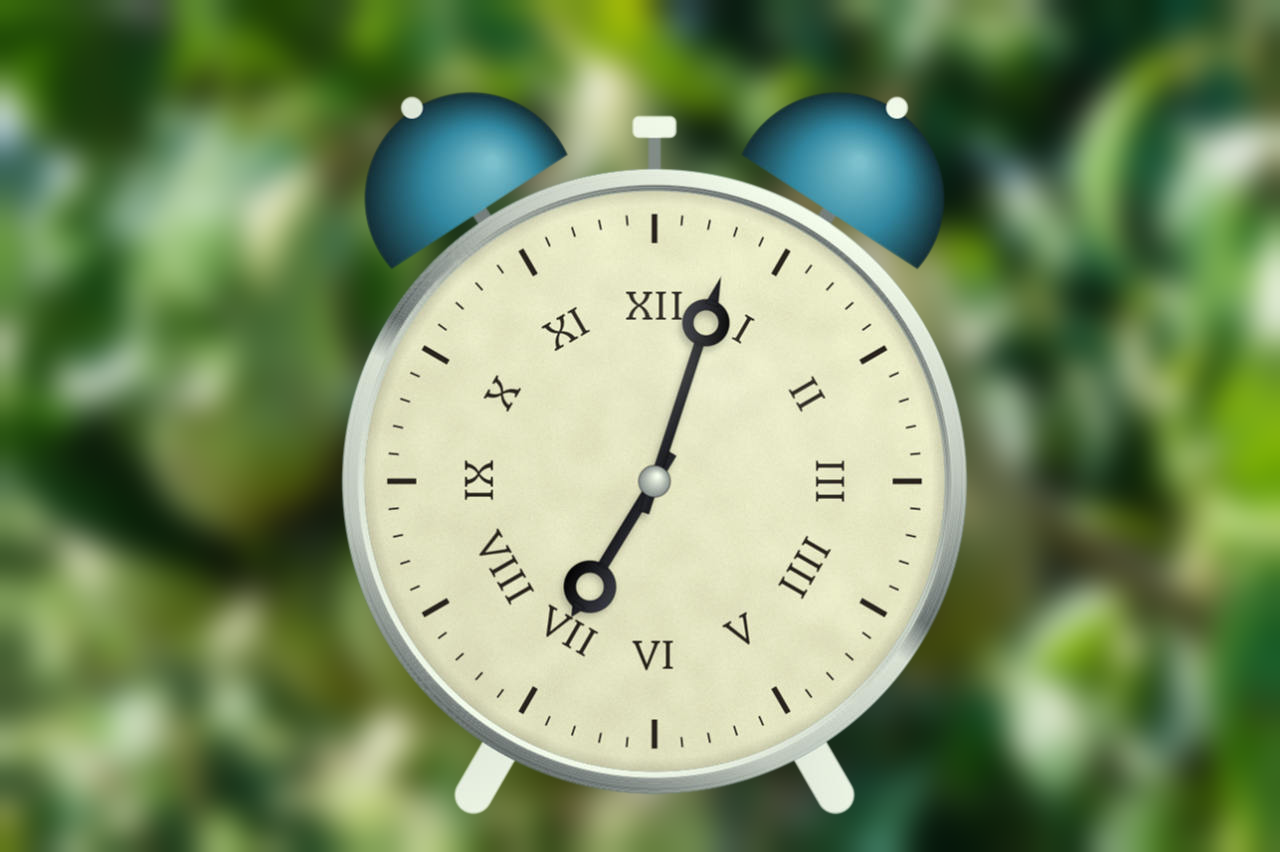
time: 7:03
